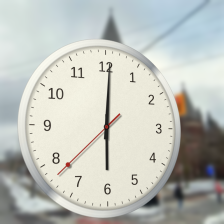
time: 6:00:38
